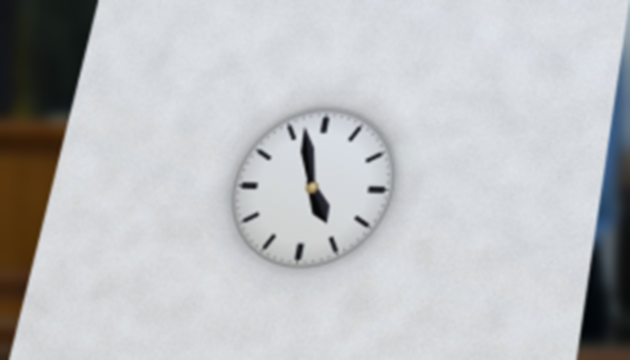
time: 4:57
